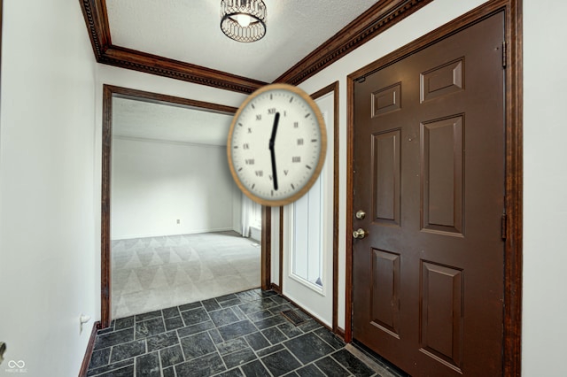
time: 12:29
